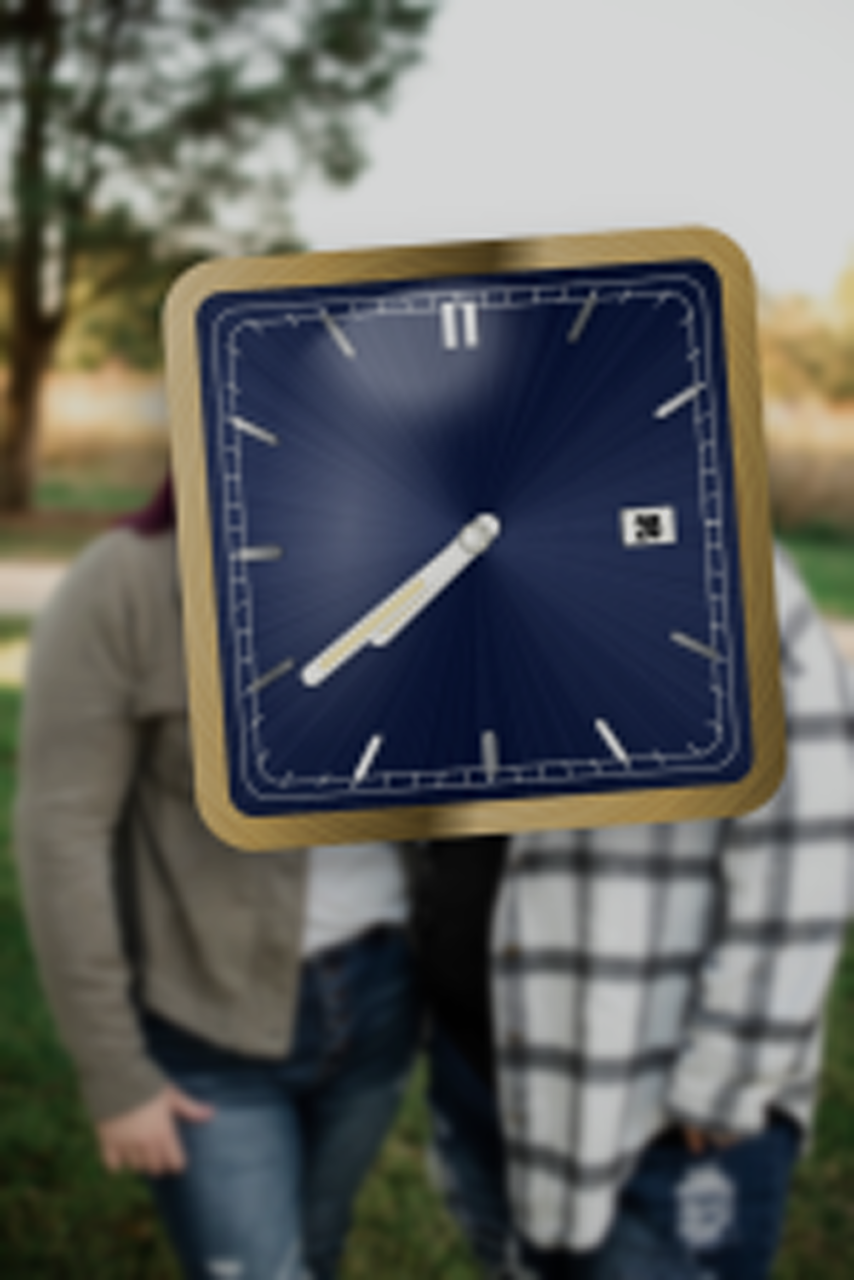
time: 7:39
